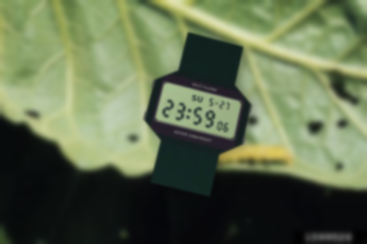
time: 23:59
